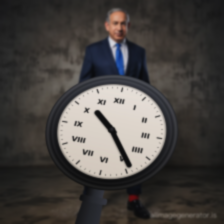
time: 10:24
